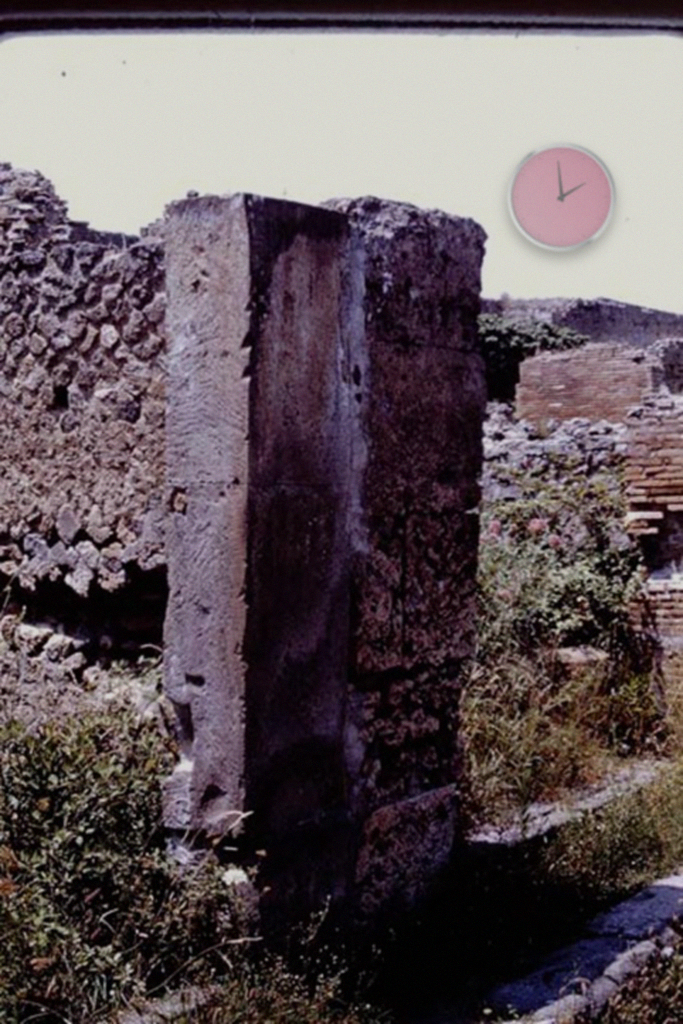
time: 1:59
